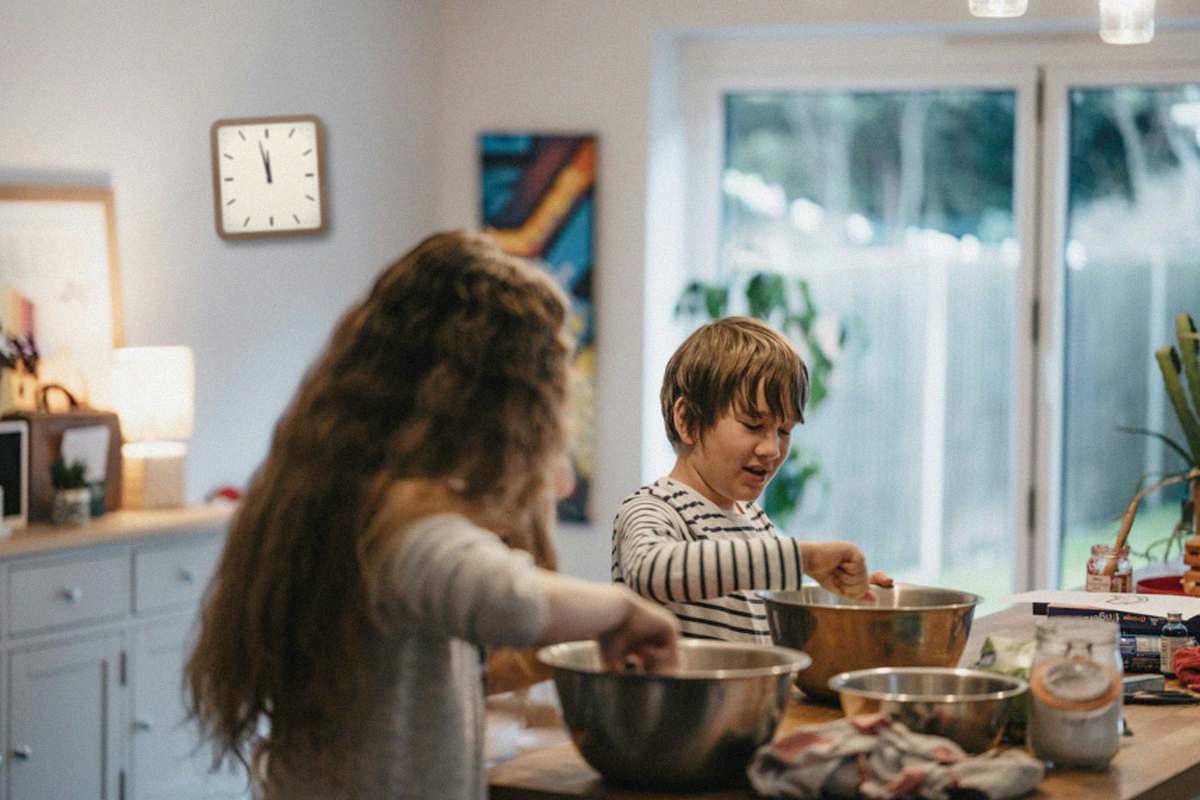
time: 11:58
